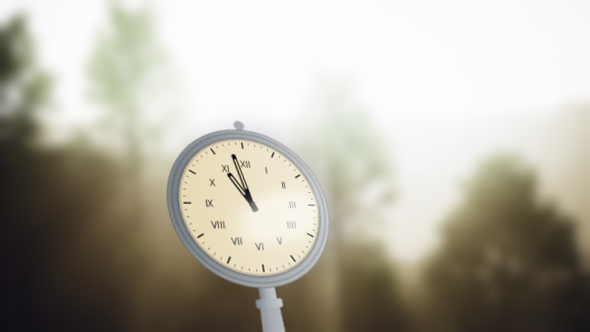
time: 10:58
